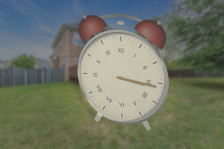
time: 3:16
